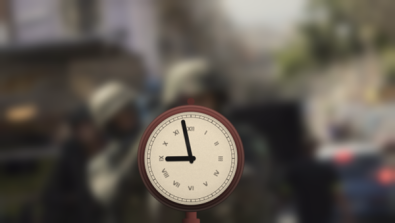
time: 8:58
